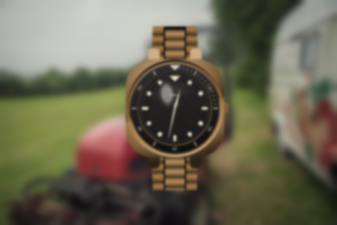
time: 12:32
